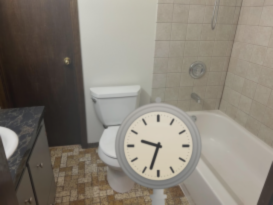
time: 9:33
